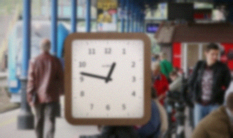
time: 12:47
